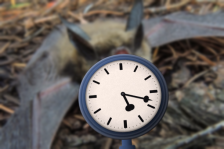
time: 5:18
